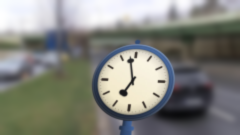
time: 6:58
